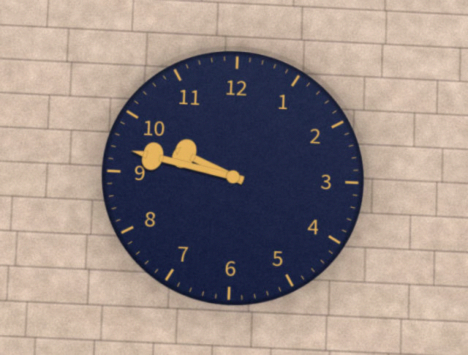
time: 9:47
